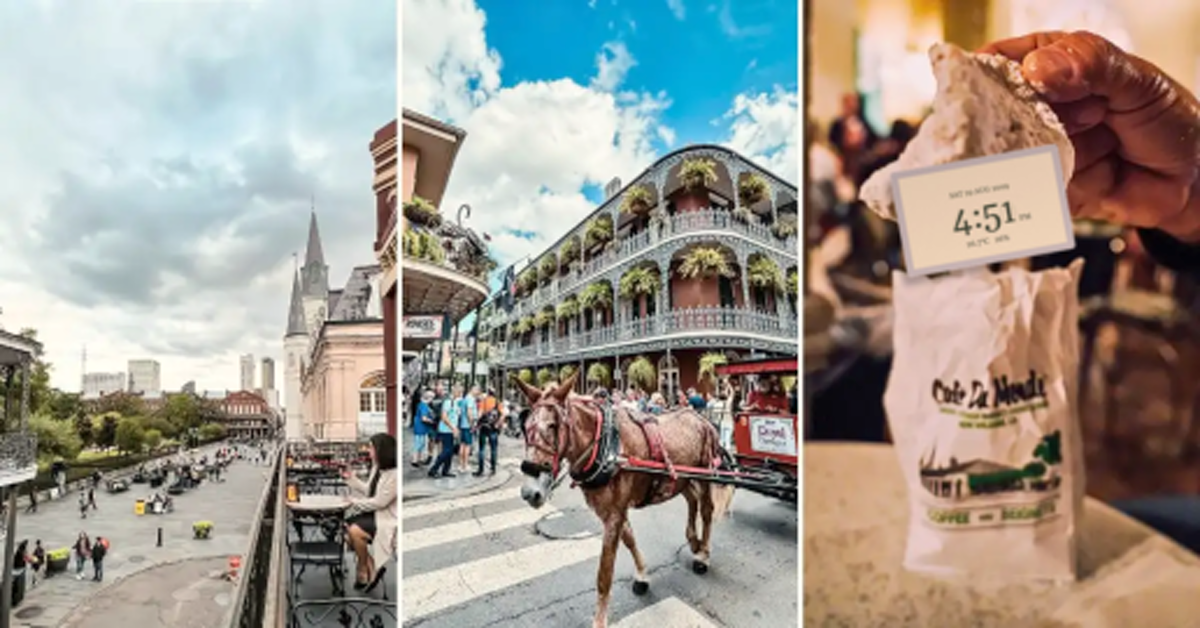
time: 4:51
